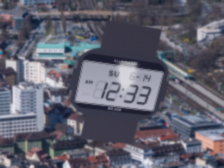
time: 12:33
